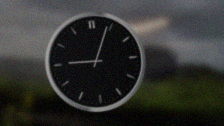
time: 9:04
